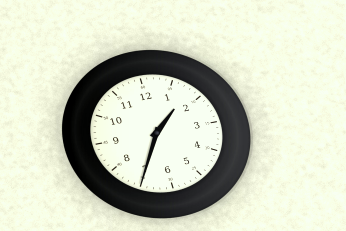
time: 1:35
